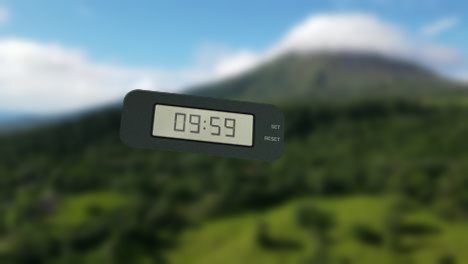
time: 9:59
